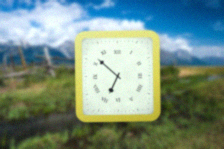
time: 6:52
